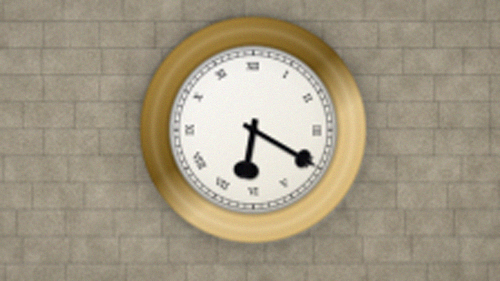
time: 6:20
